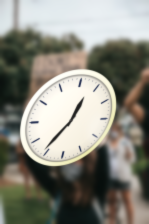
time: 12:36
